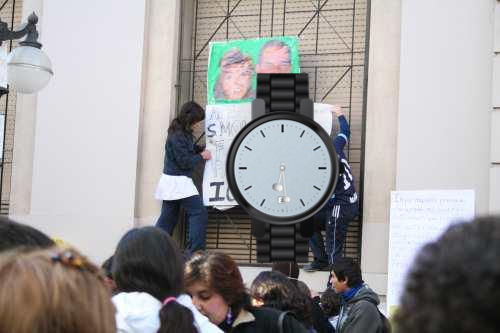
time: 6:29
